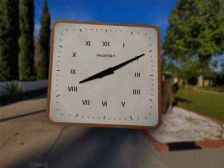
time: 8:10
